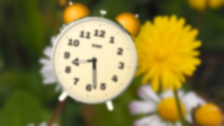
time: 8:28
